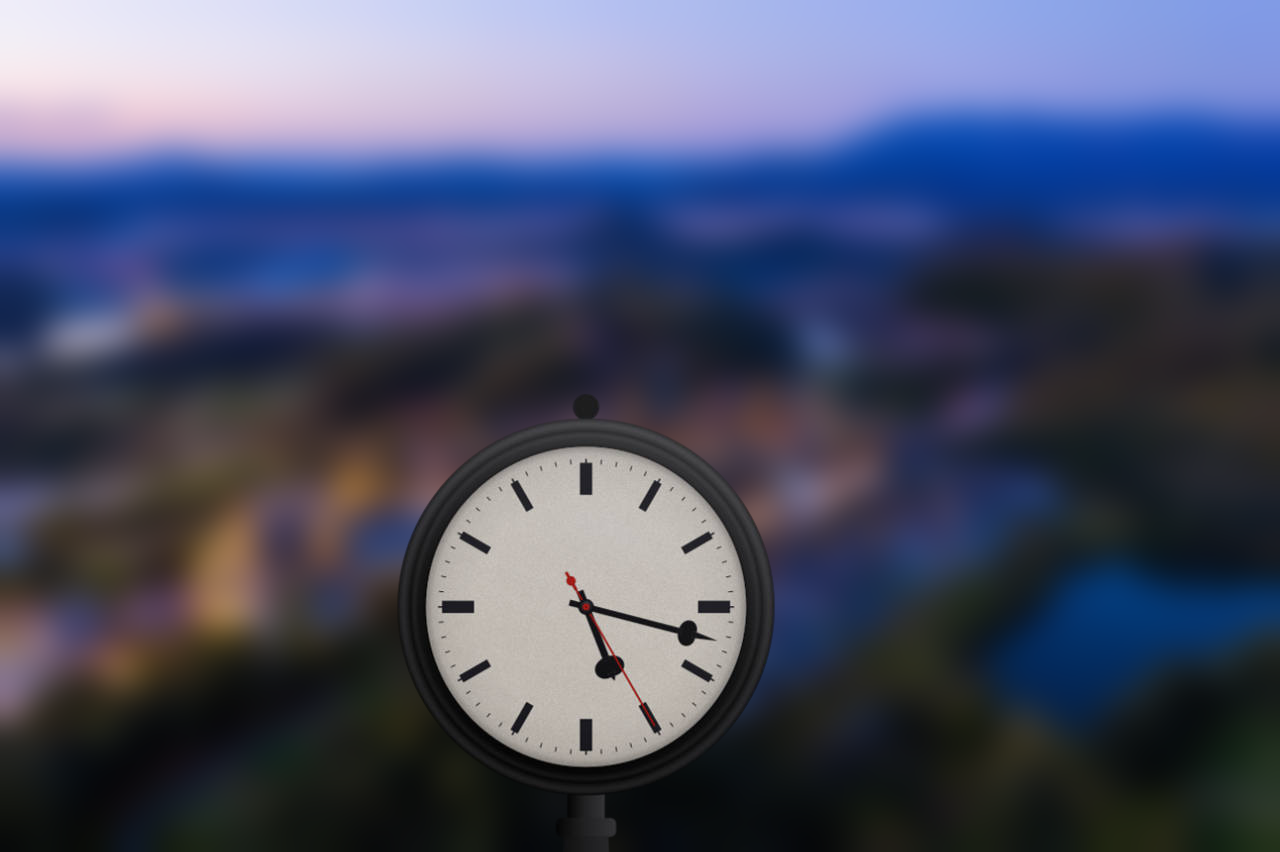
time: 5:17:25
